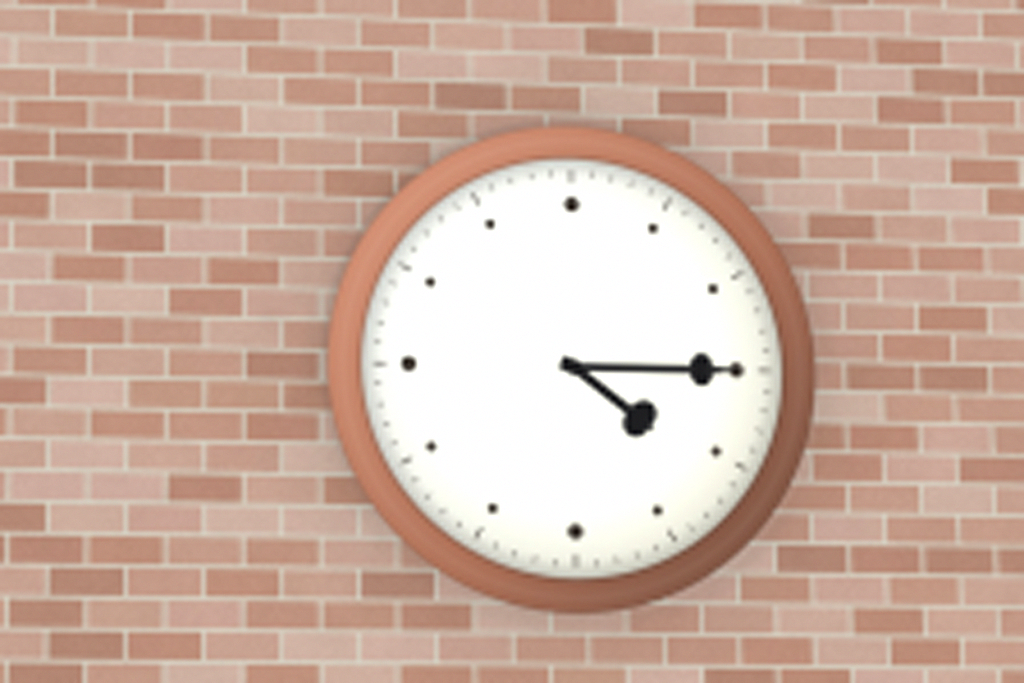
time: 4:15
